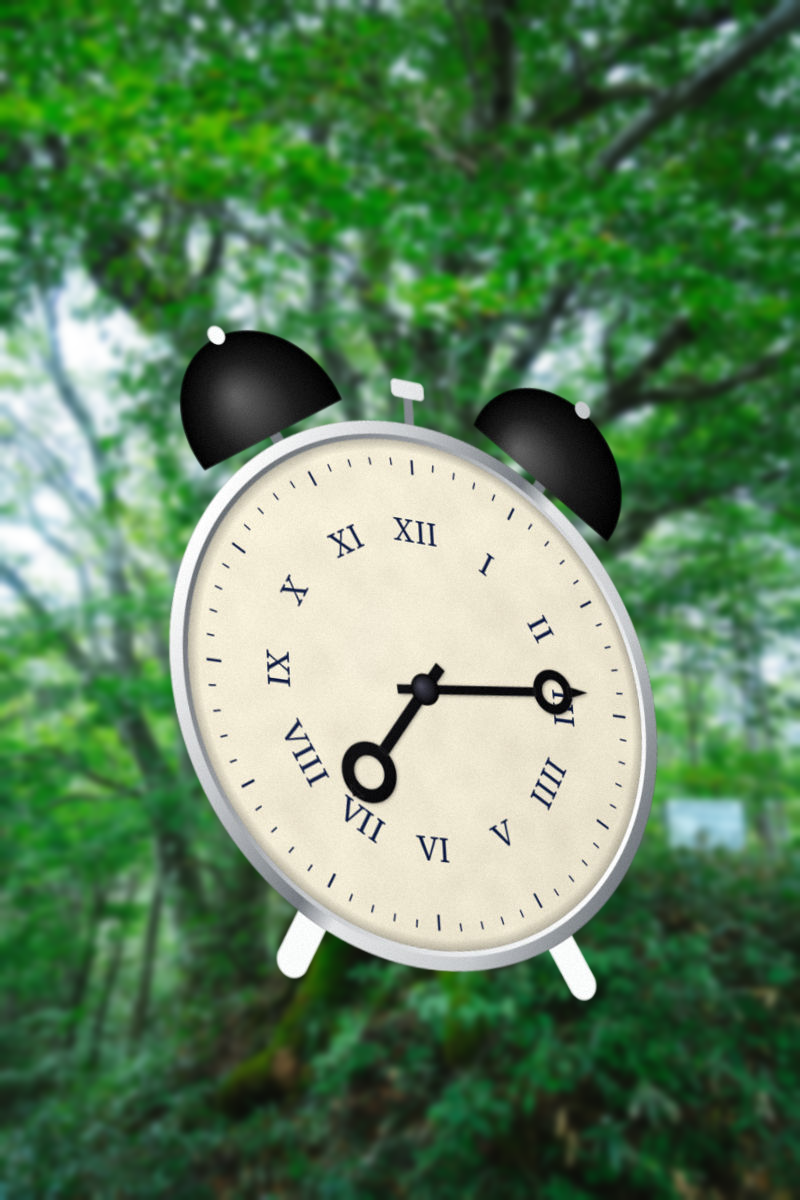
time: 7:14
